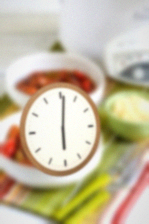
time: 6:01
